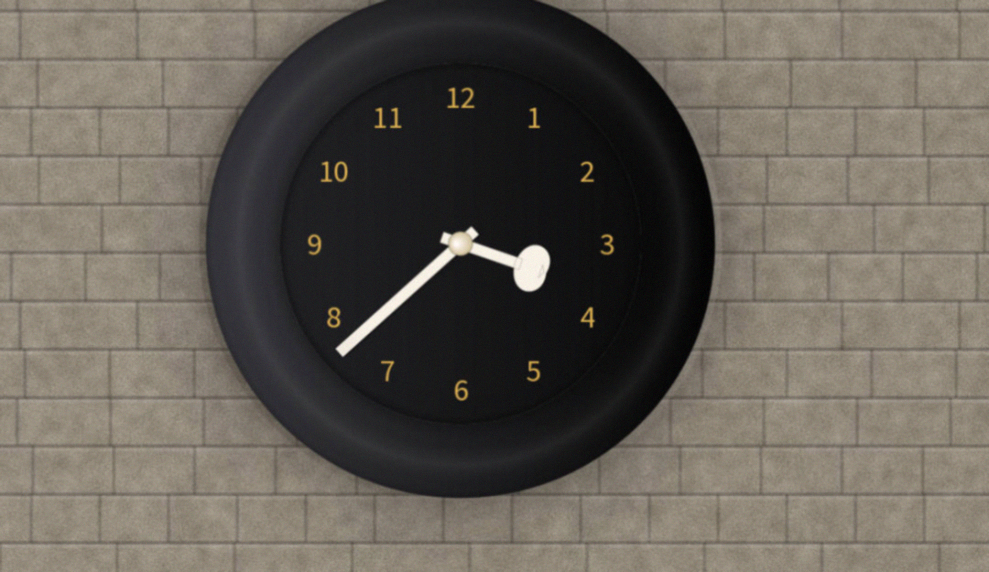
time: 3:38
